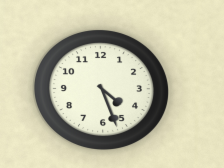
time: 4:27
